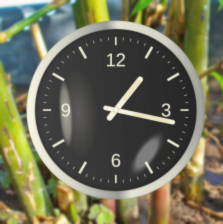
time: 1:17
